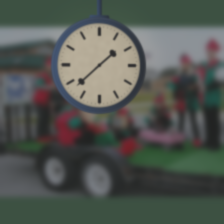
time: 1:38
